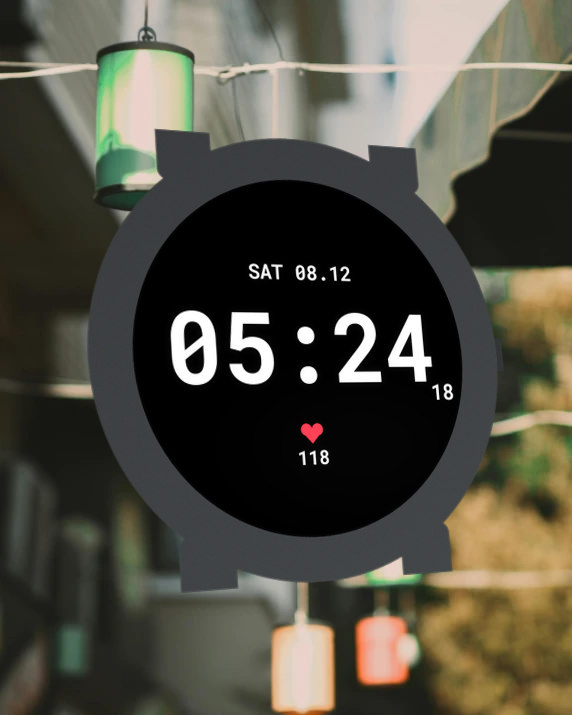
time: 5:24:18
